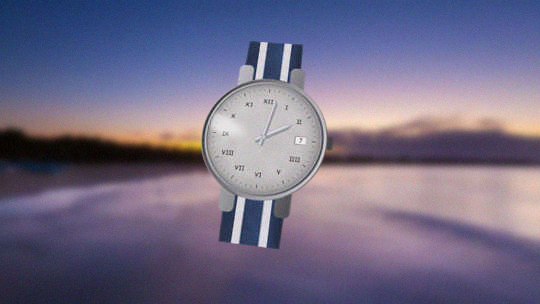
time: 2:02
